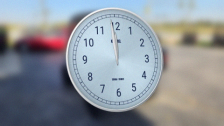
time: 11:59
